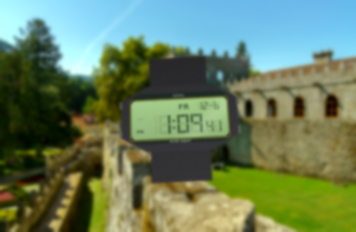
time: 1:09
